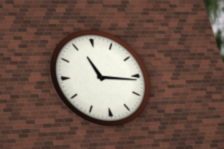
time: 11:16
